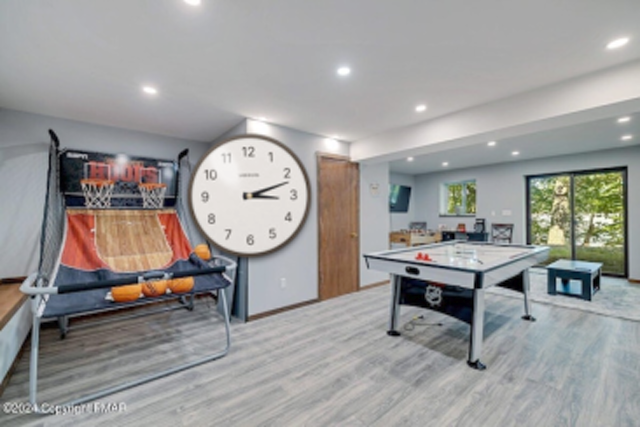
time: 3:12
